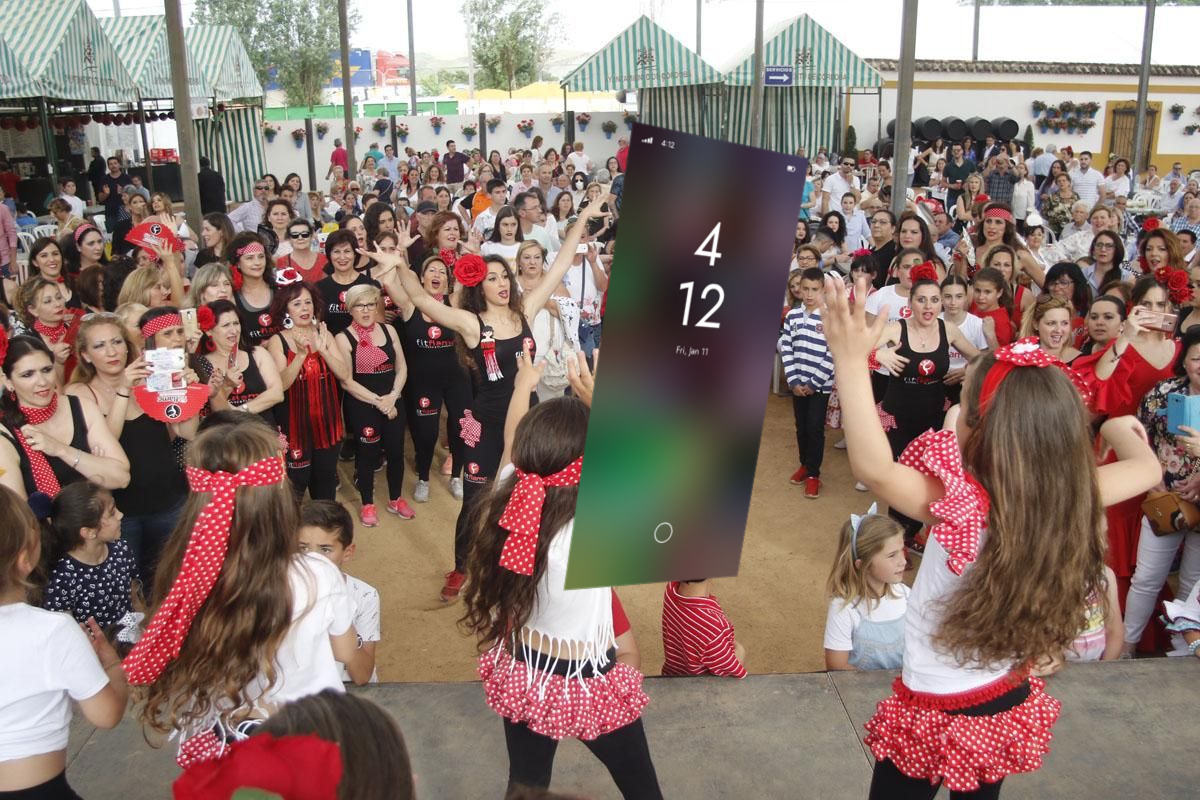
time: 4:12
